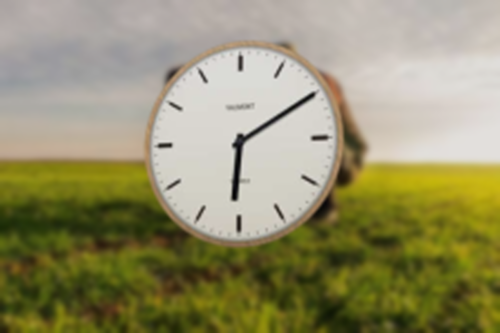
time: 6:10
